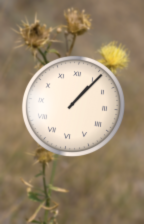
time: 1:06
